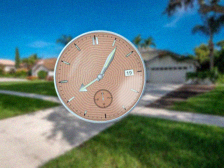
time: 8:06
